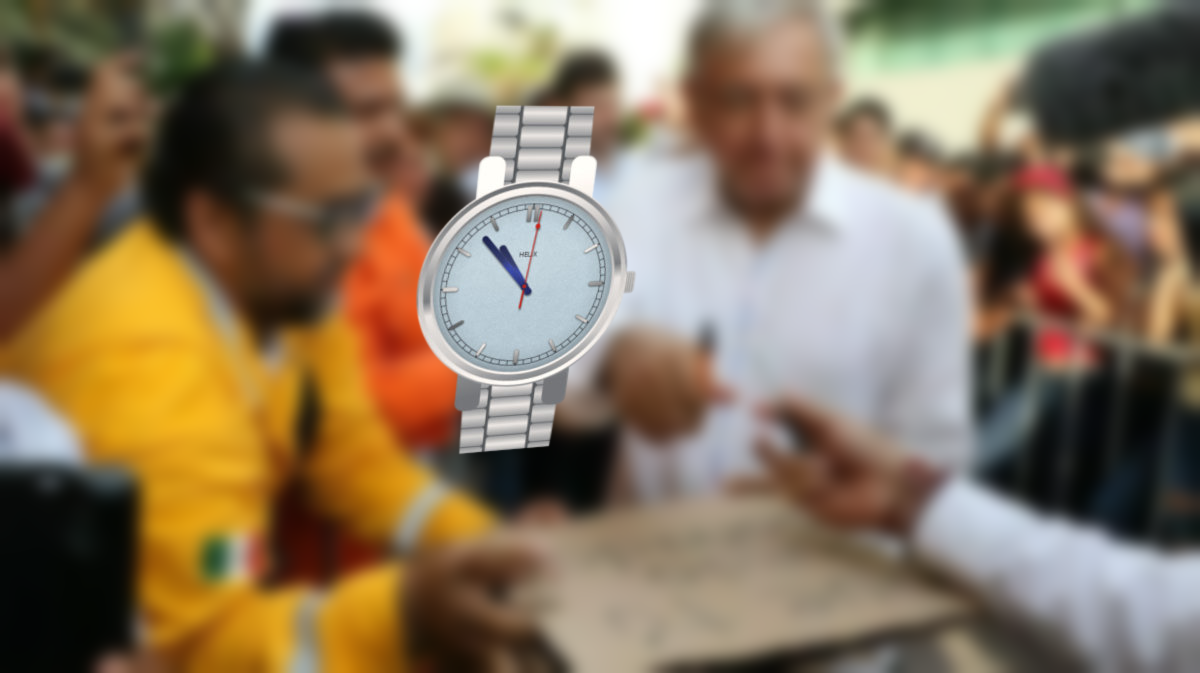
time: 10:53:01
